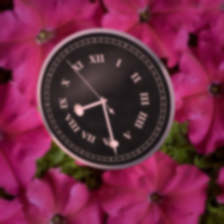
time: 8:28:54
